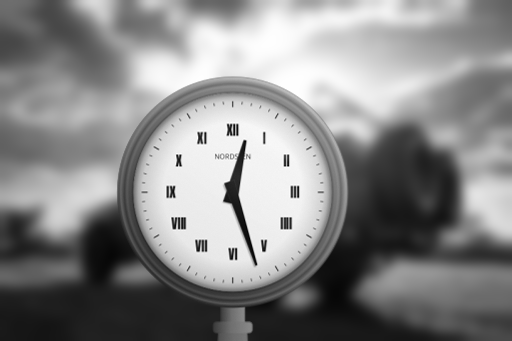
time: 12:27
